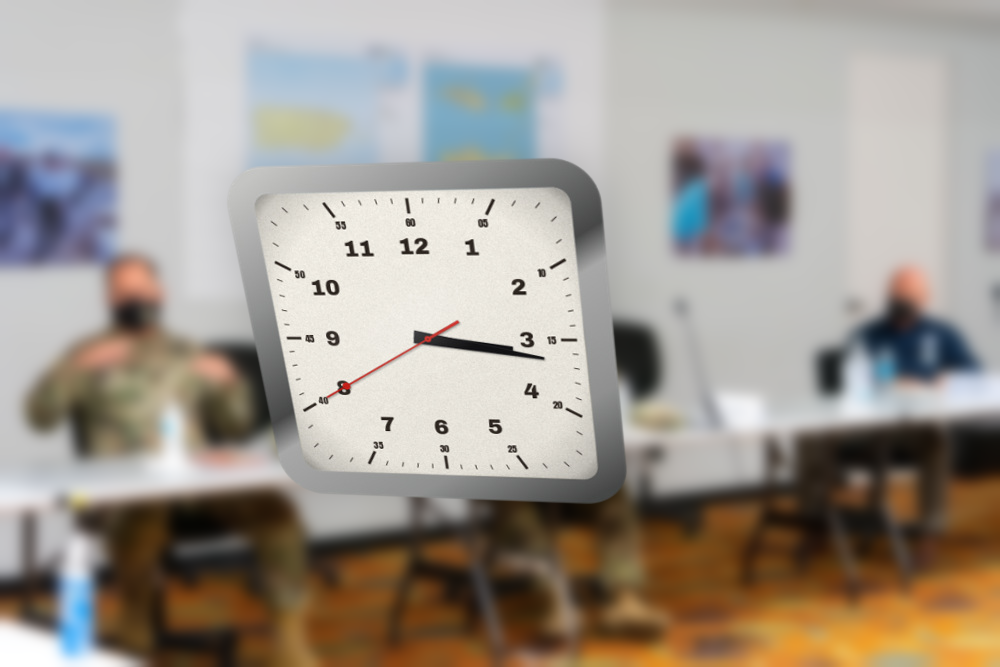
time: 3:16:40
